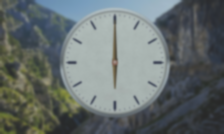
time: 6:00
